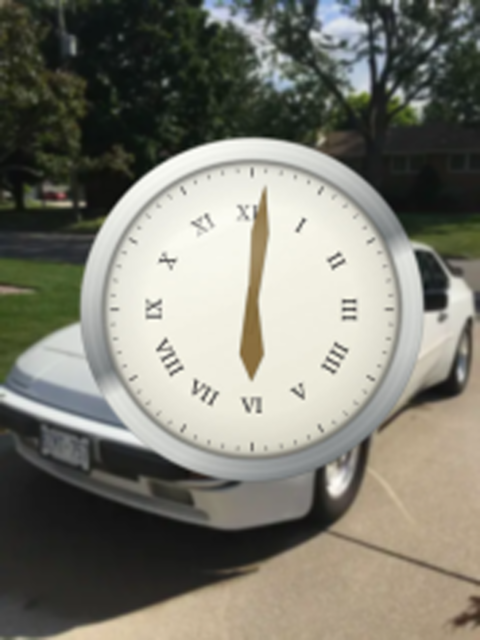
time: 6:01
